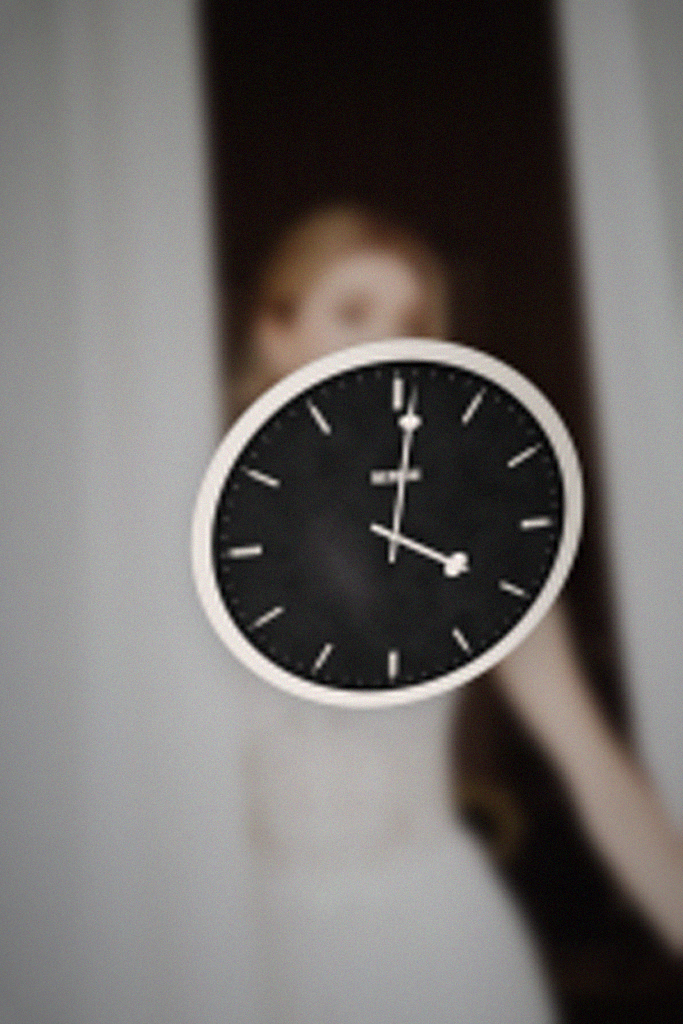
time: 4:01
